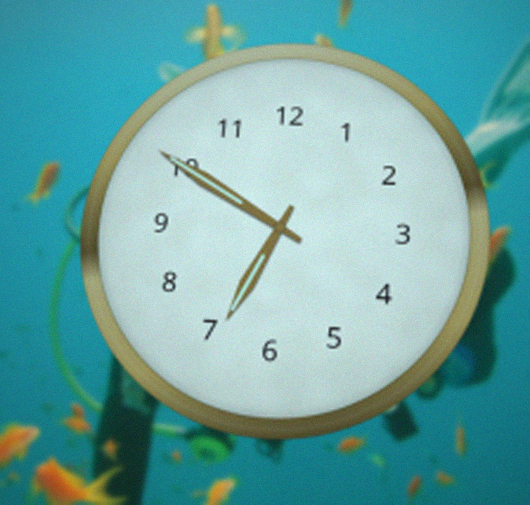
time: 6:50
